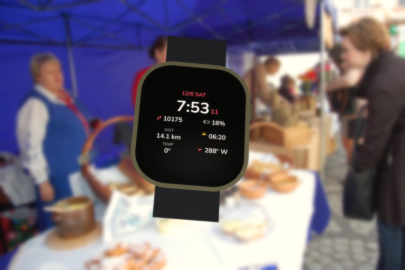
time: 7:53
